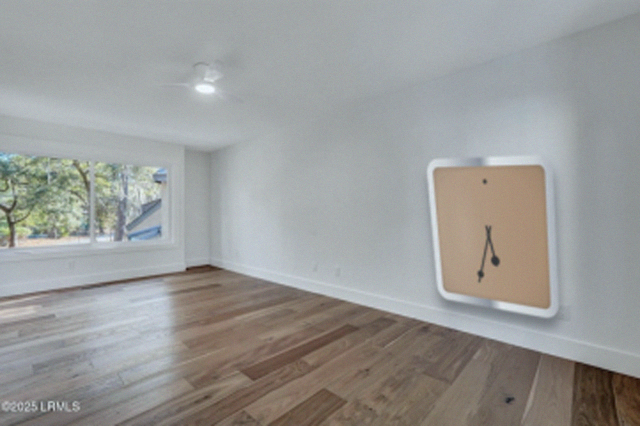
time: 5:33
